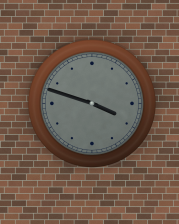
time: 3:48
